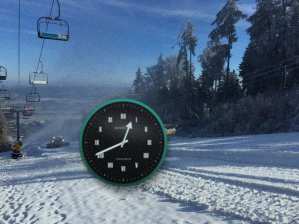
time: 12:41
